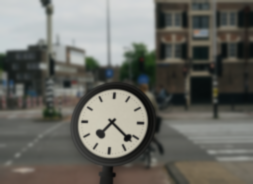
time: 7:22
